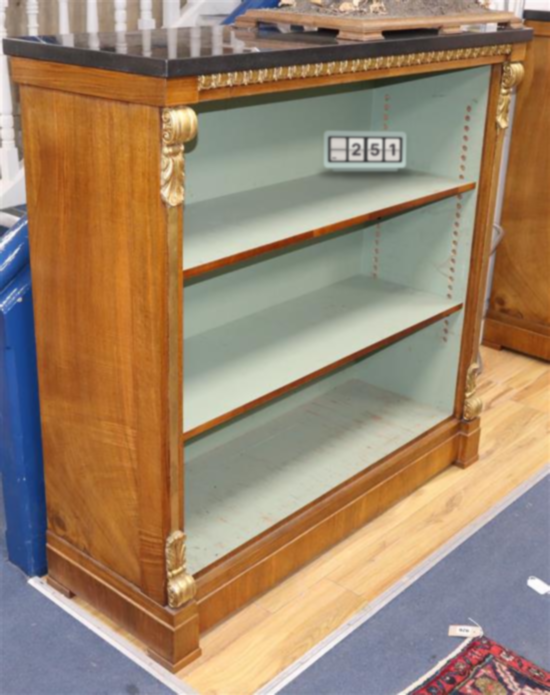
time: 2:51
